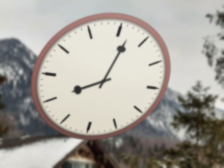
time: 8:02
